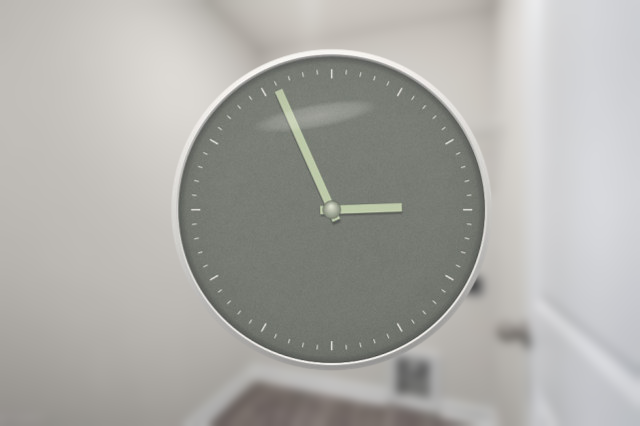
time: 2:56
